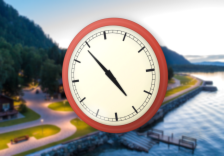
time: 4:54
